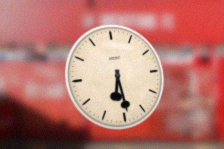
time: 6:29
